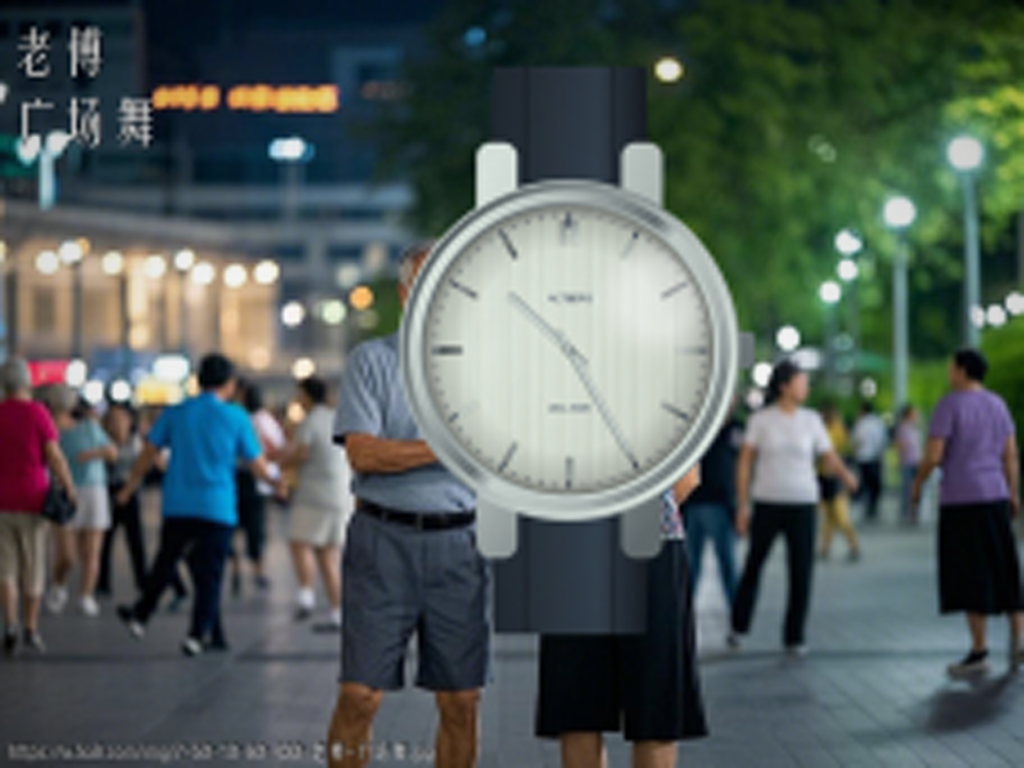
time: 10:25
